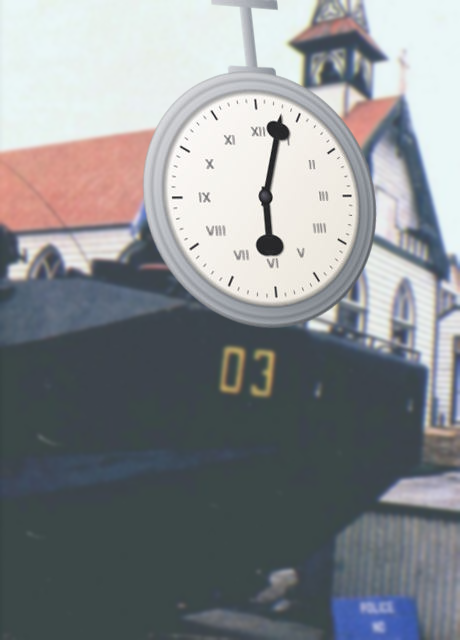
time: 6:03
